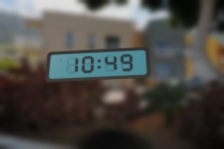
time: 10:49
